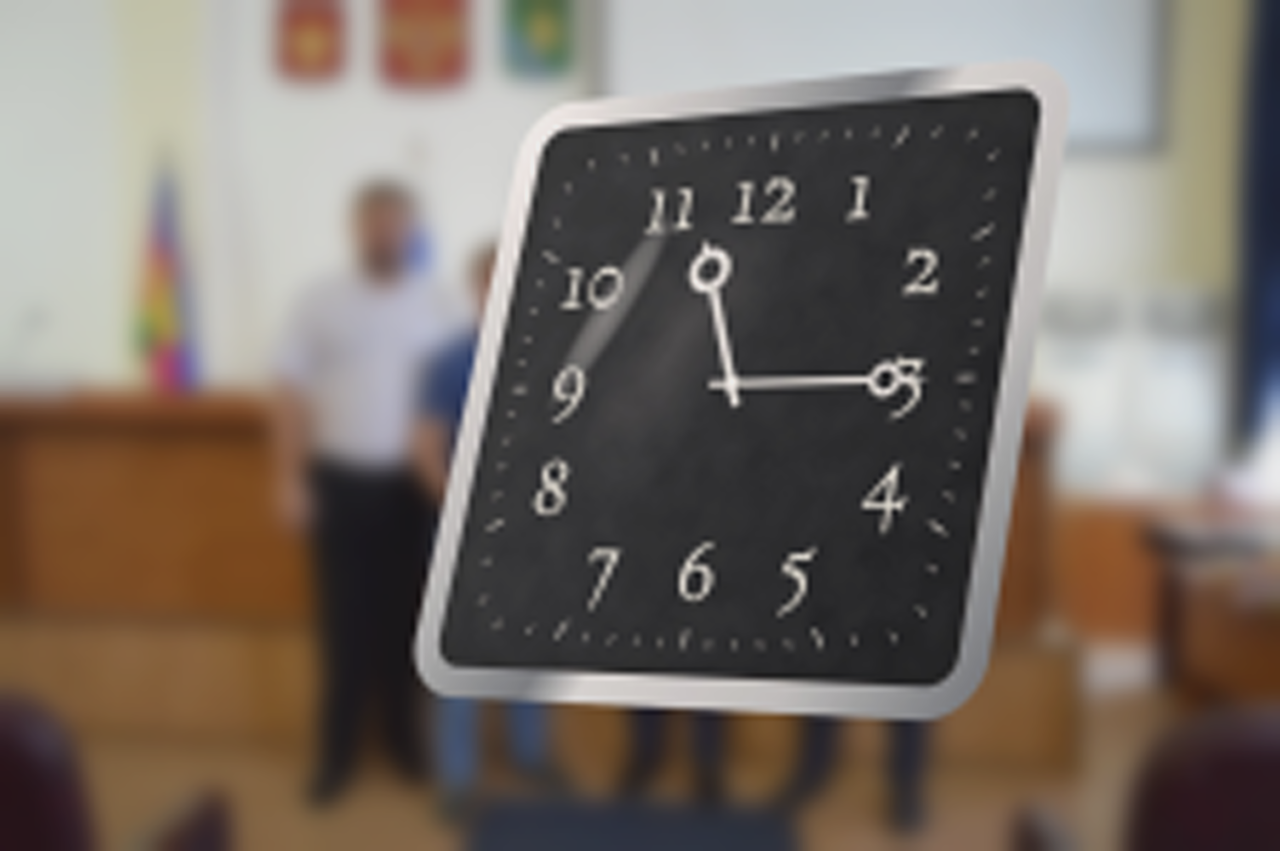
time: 11:15
